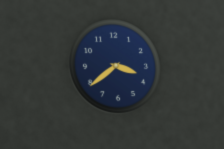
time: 3:39
